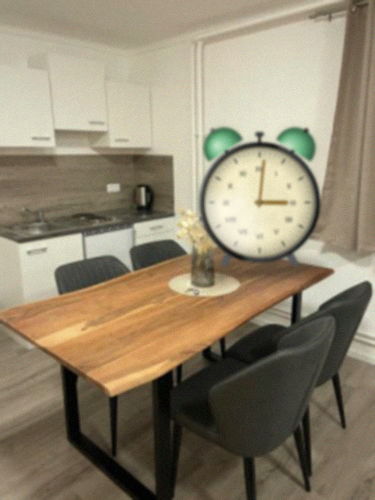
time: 3:01
